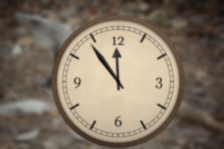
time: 11:54
